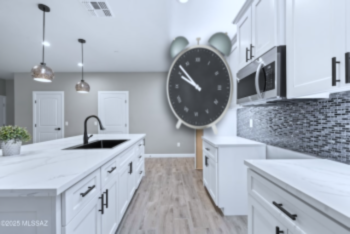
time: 9:52
